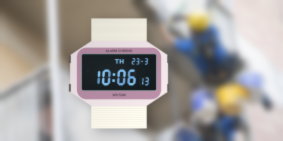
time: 10:06
